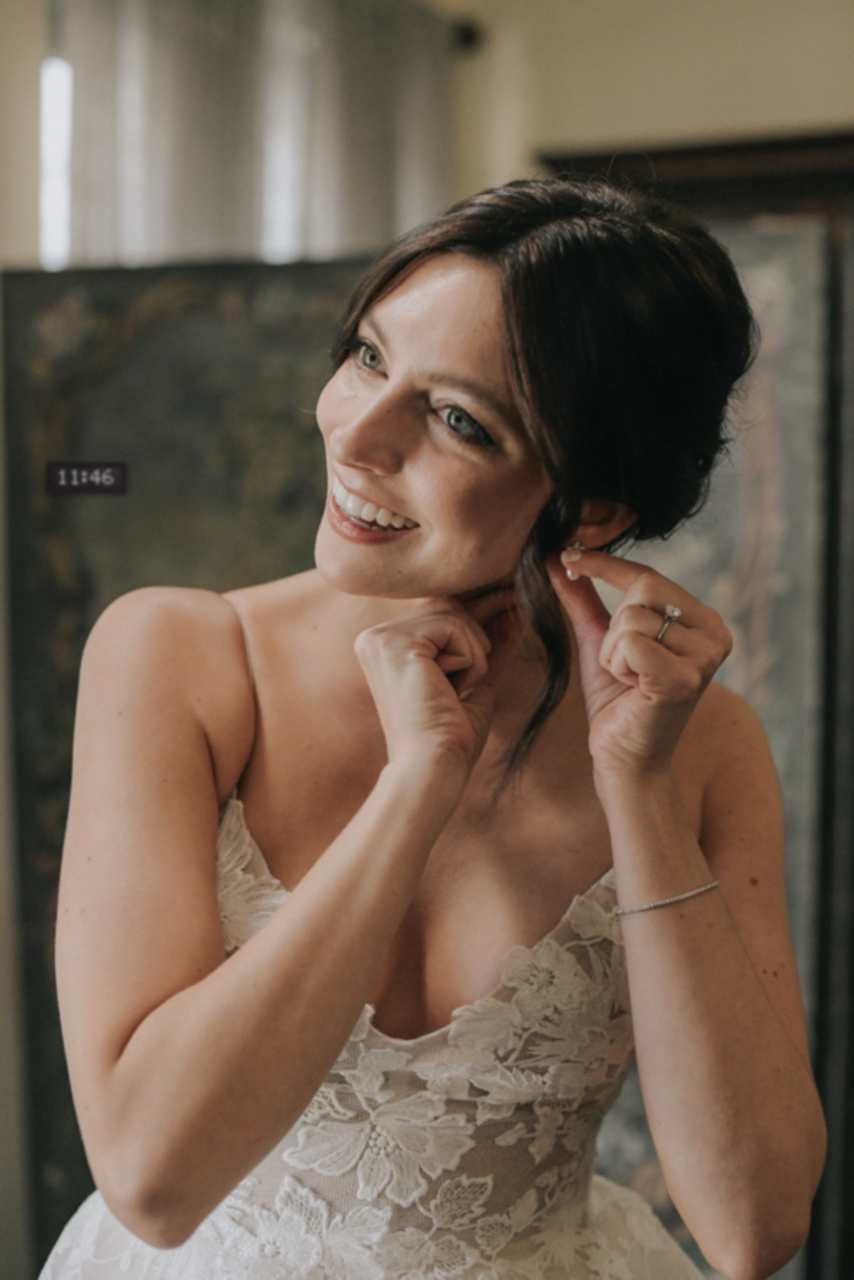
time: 11:46
